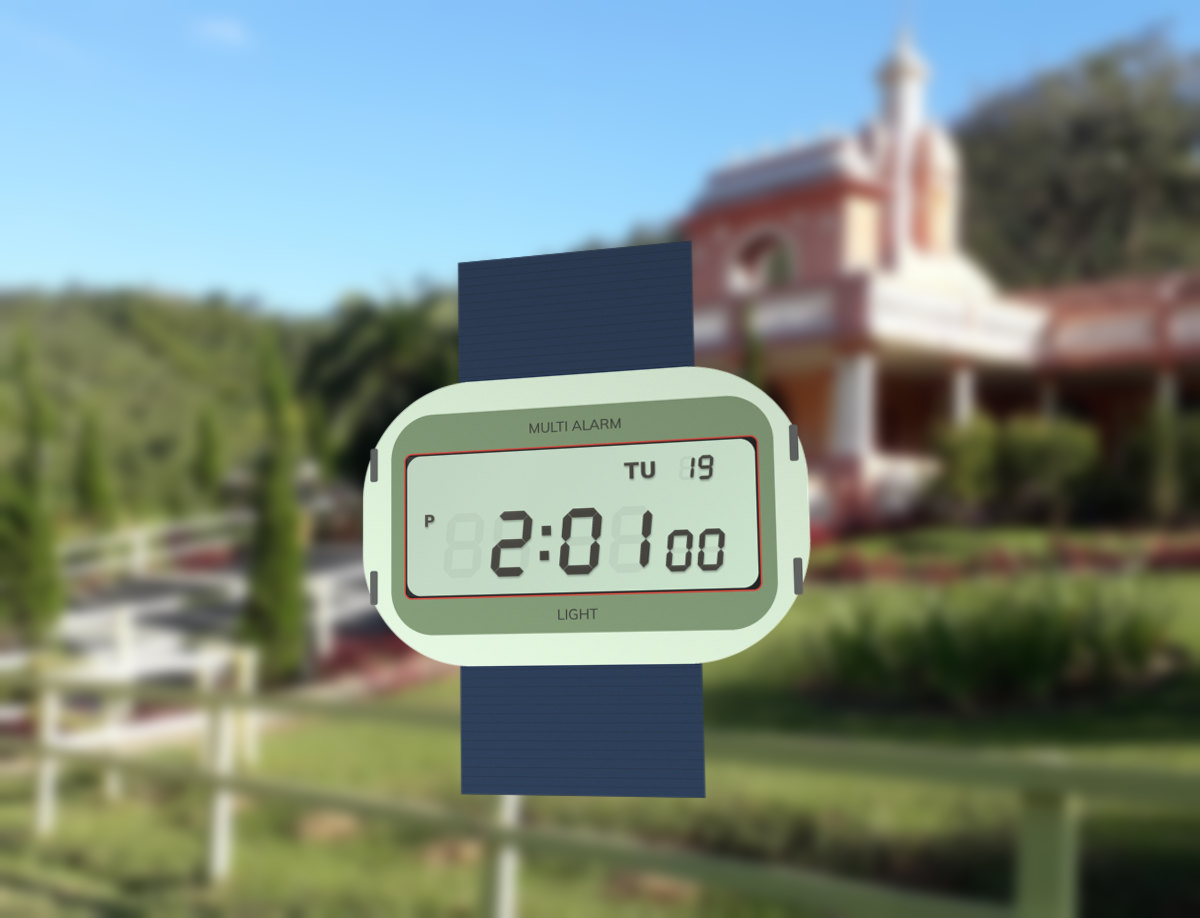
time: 2:01:00
